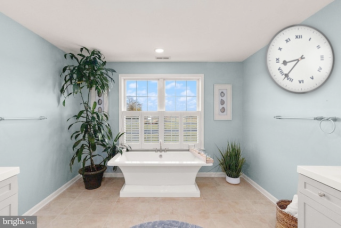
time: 8:37
